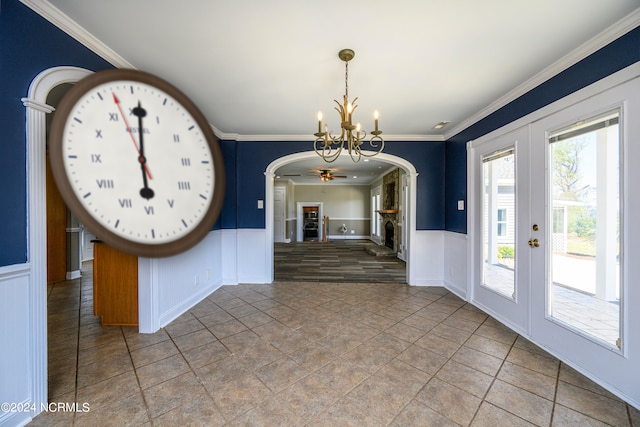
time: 6:00:57
